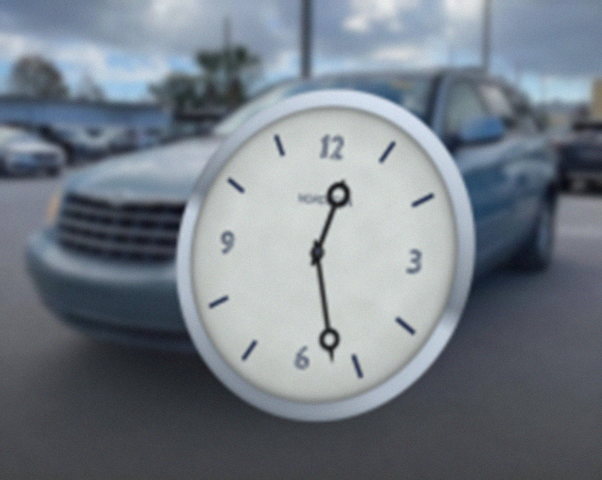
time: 12:27
